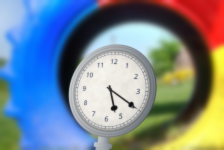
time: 5:20
